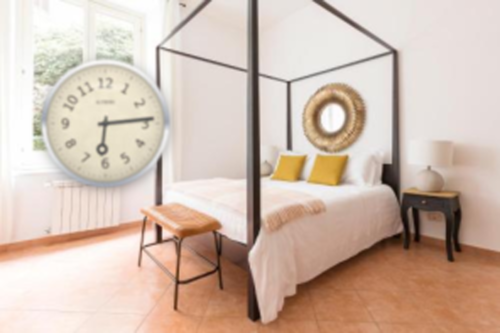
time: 6:14
